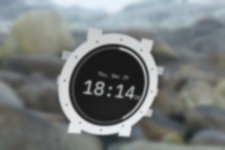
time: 18:14
